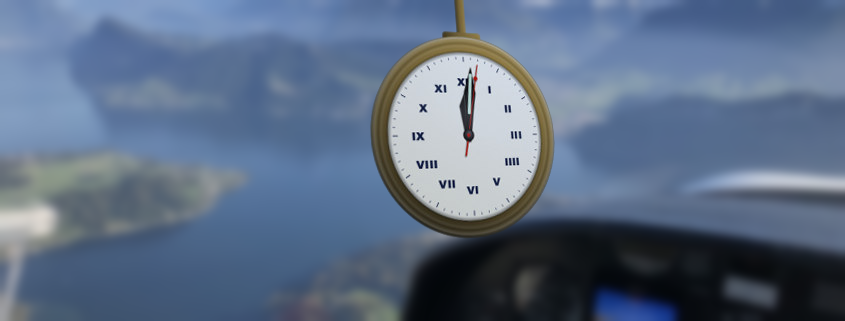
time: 12:01:02
